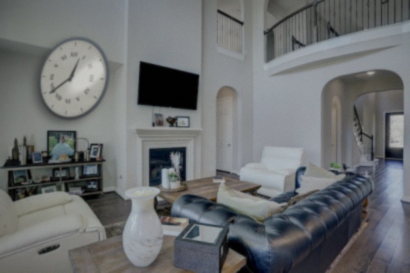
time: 12:39
